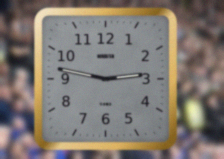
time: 2:47
